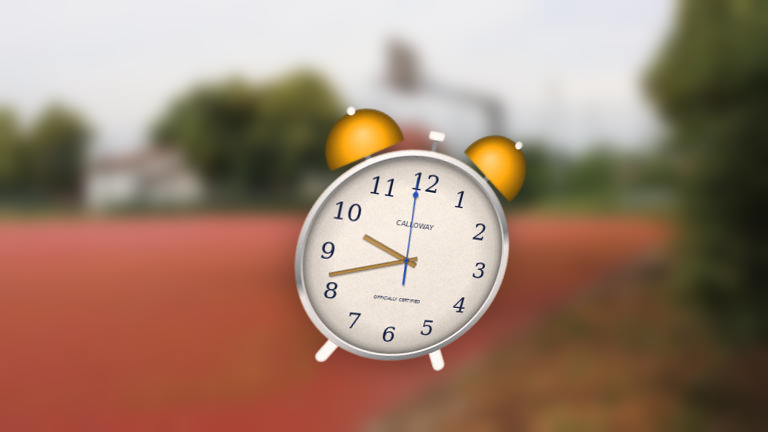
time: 9:41:59
